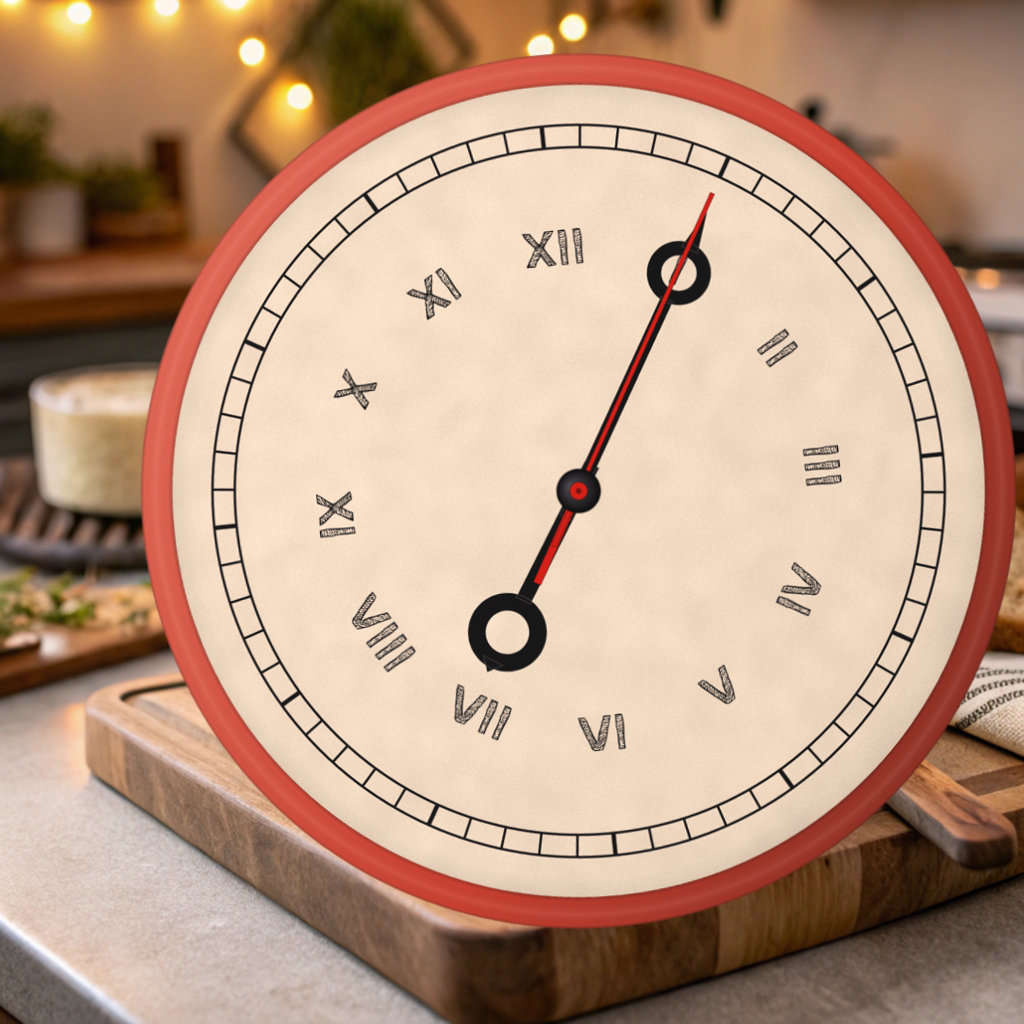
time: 7:05:05
